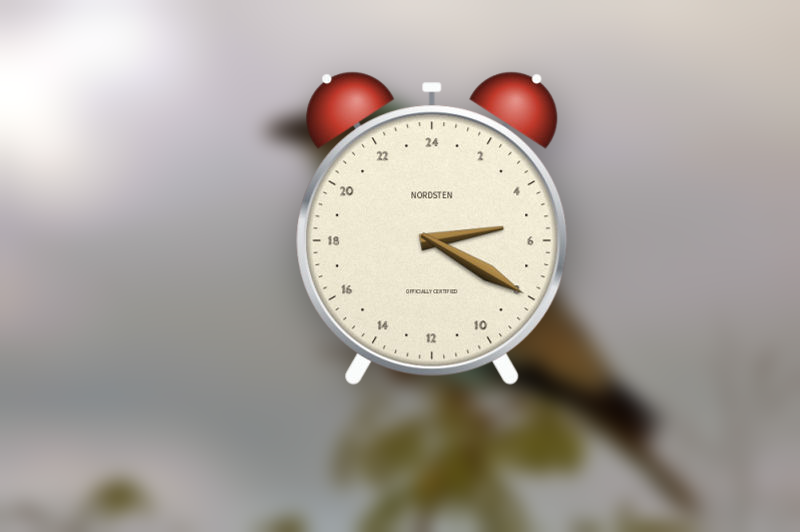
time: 5:20
